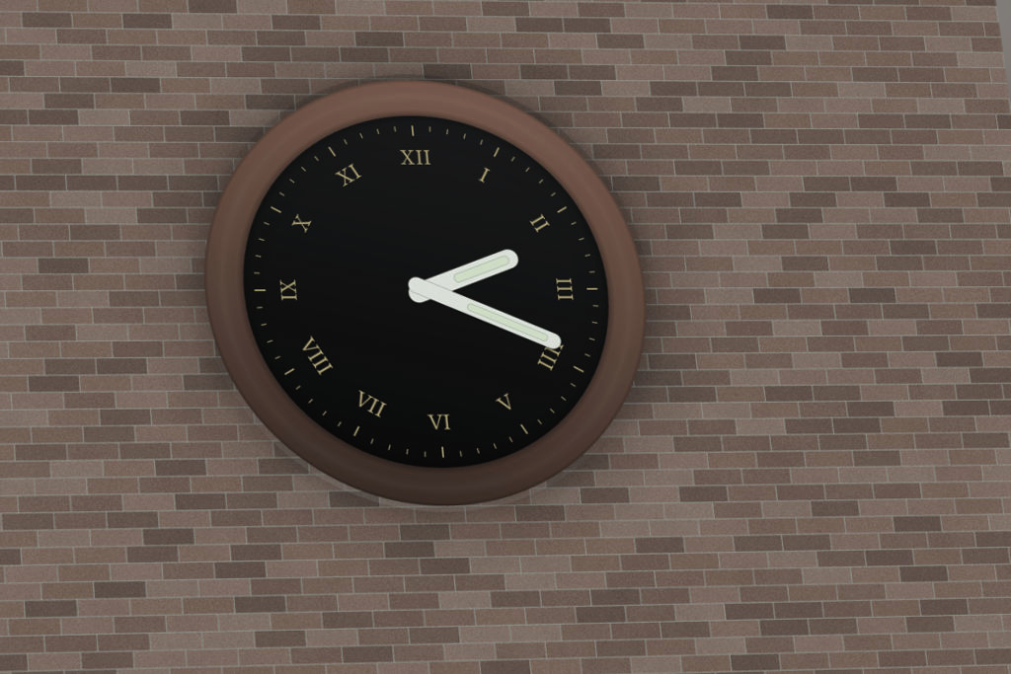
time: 2:19
